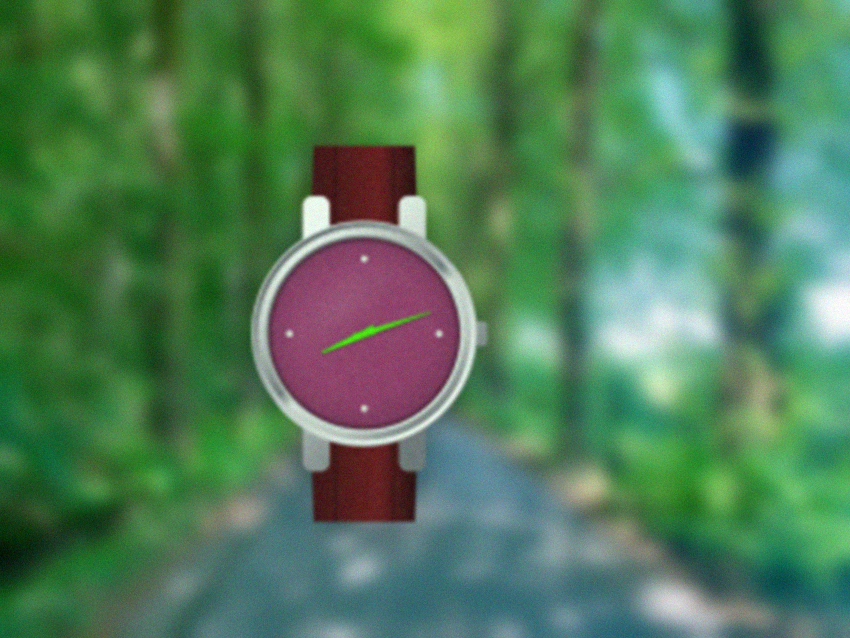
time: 8:12
